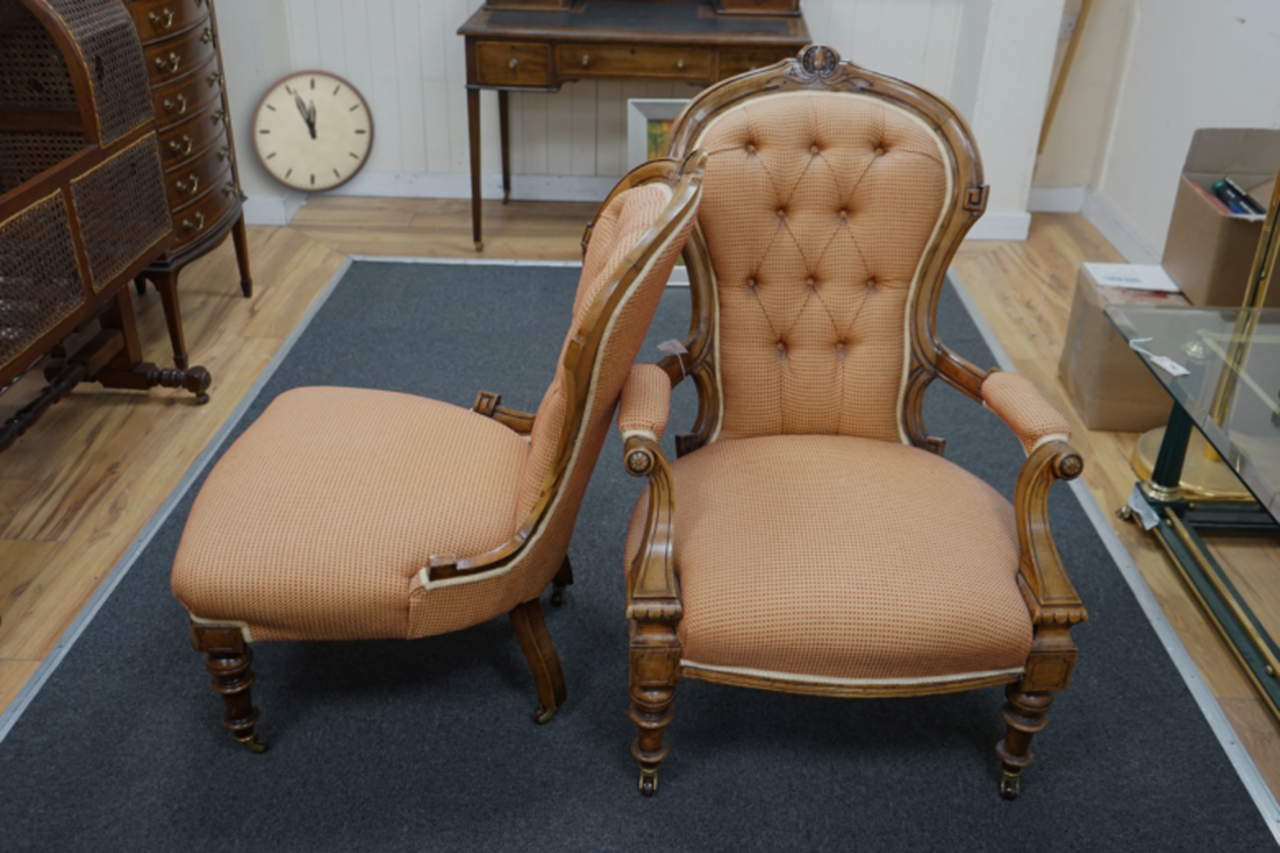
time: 11:56
